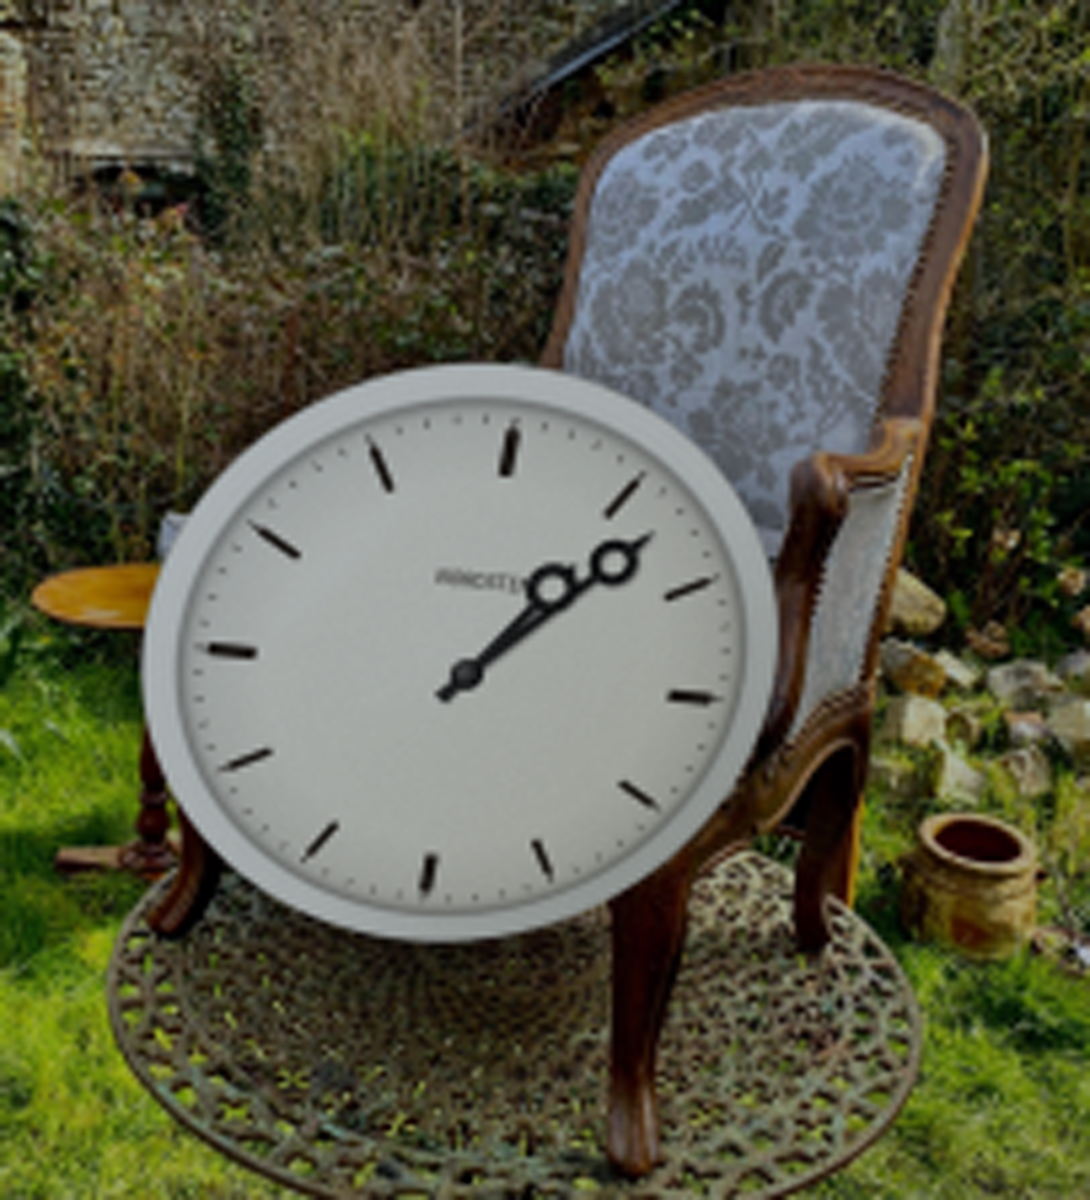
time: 1:07
